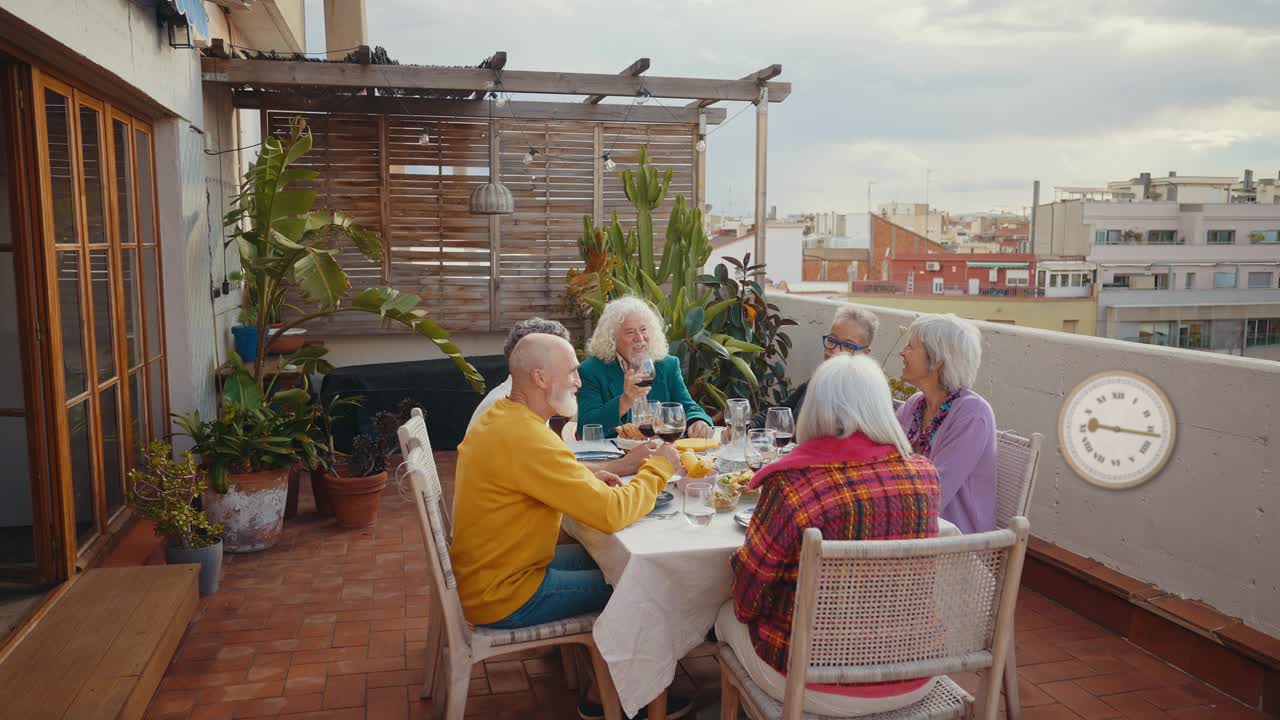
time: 9:16
